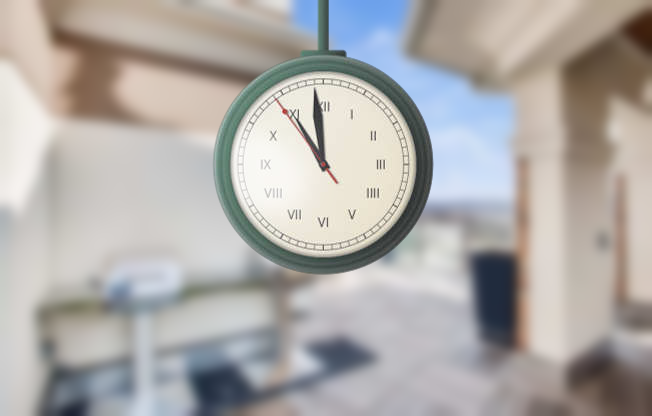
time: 10:58:54
